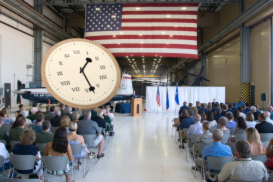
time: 1:28
